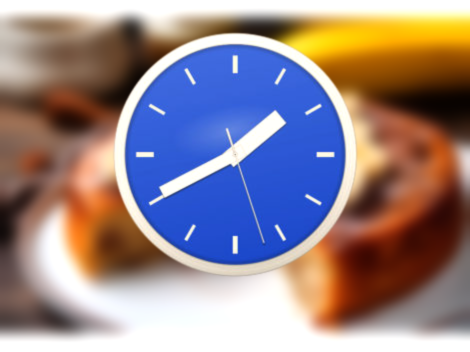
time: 1:40:27
